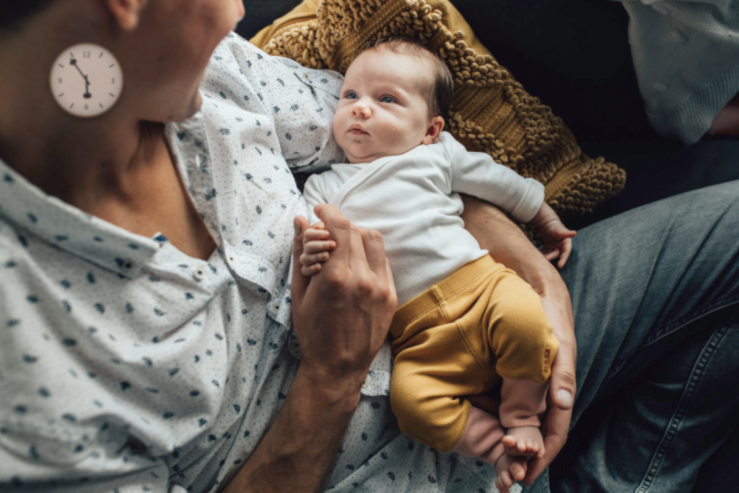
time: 5:54
